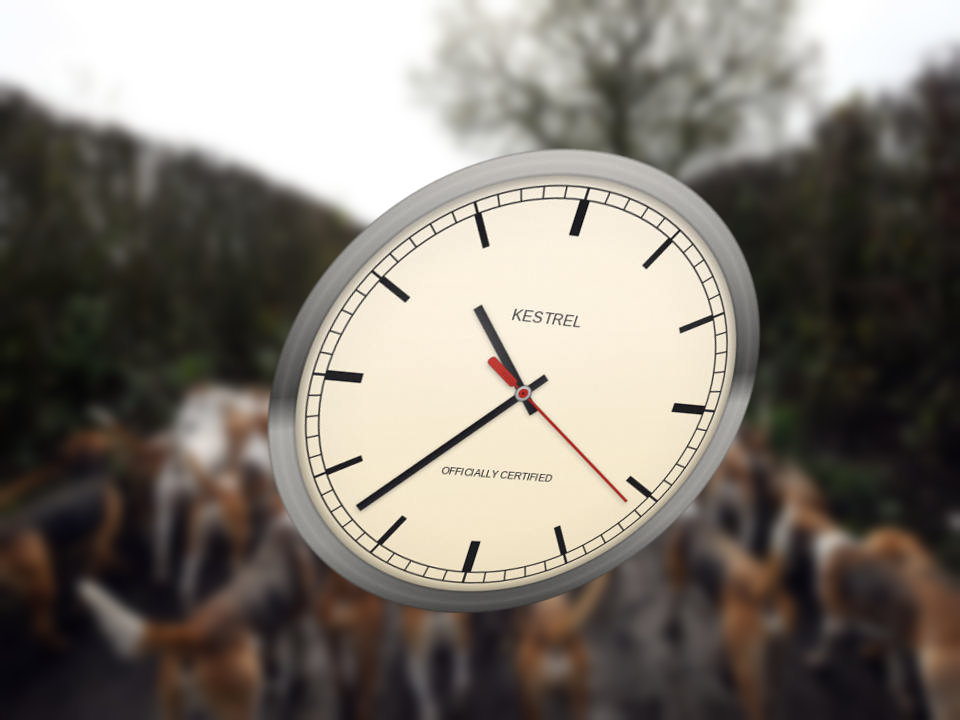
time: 10:37:21
